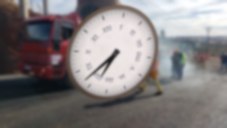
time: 7:42
